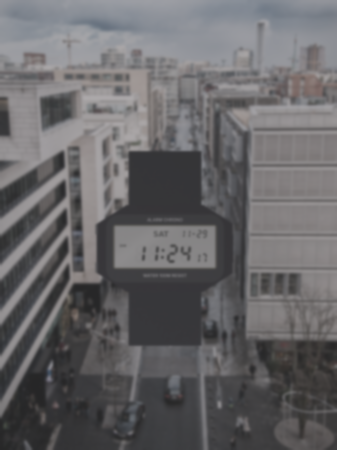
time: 11:24
